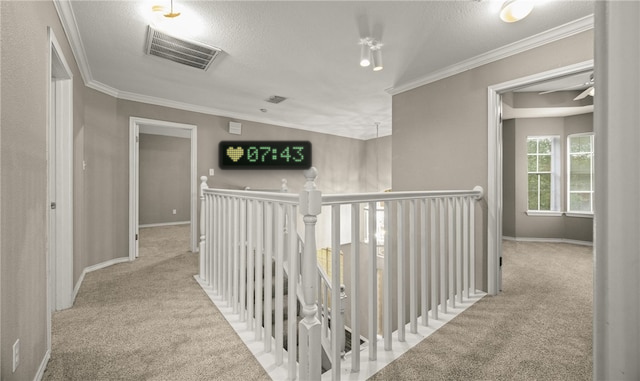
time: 7:43
